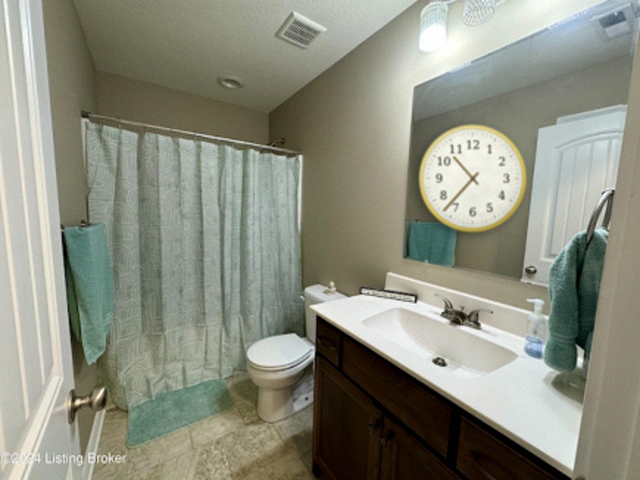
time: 10:37
